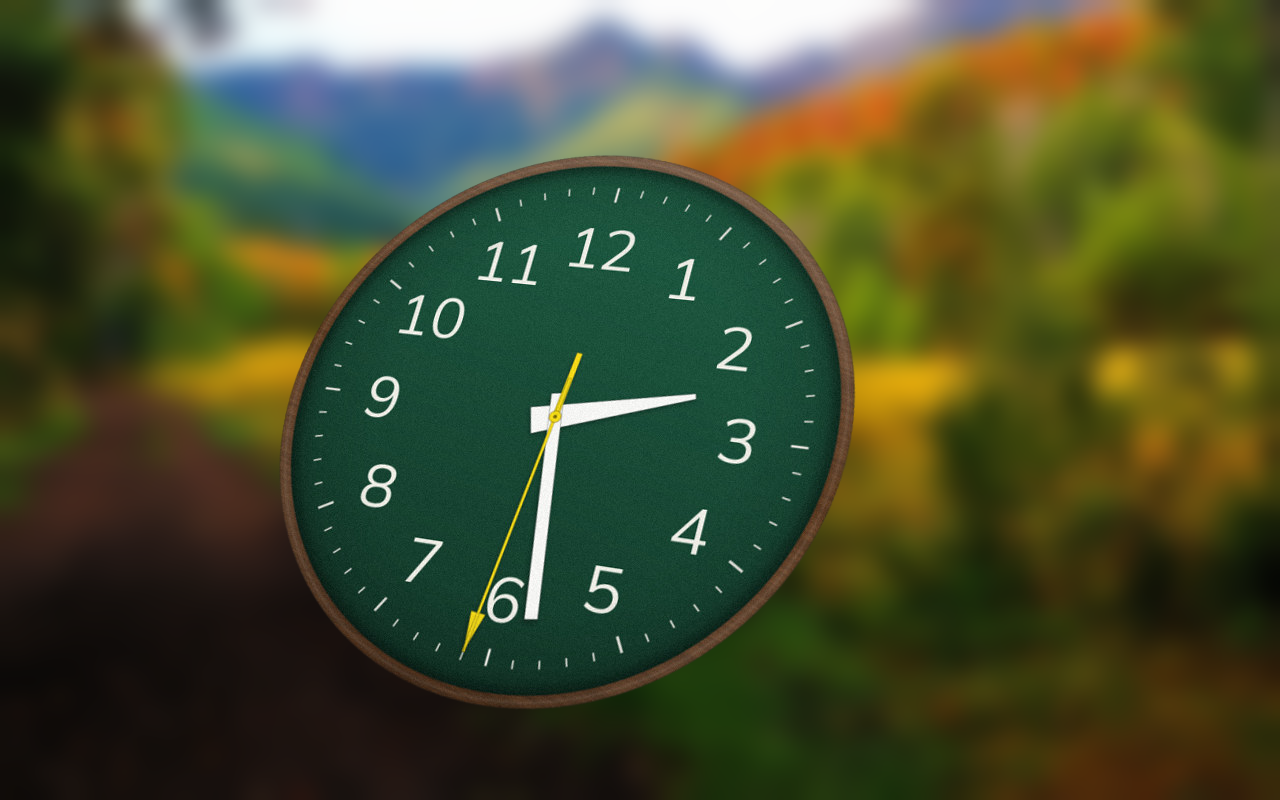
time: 2:28:31
